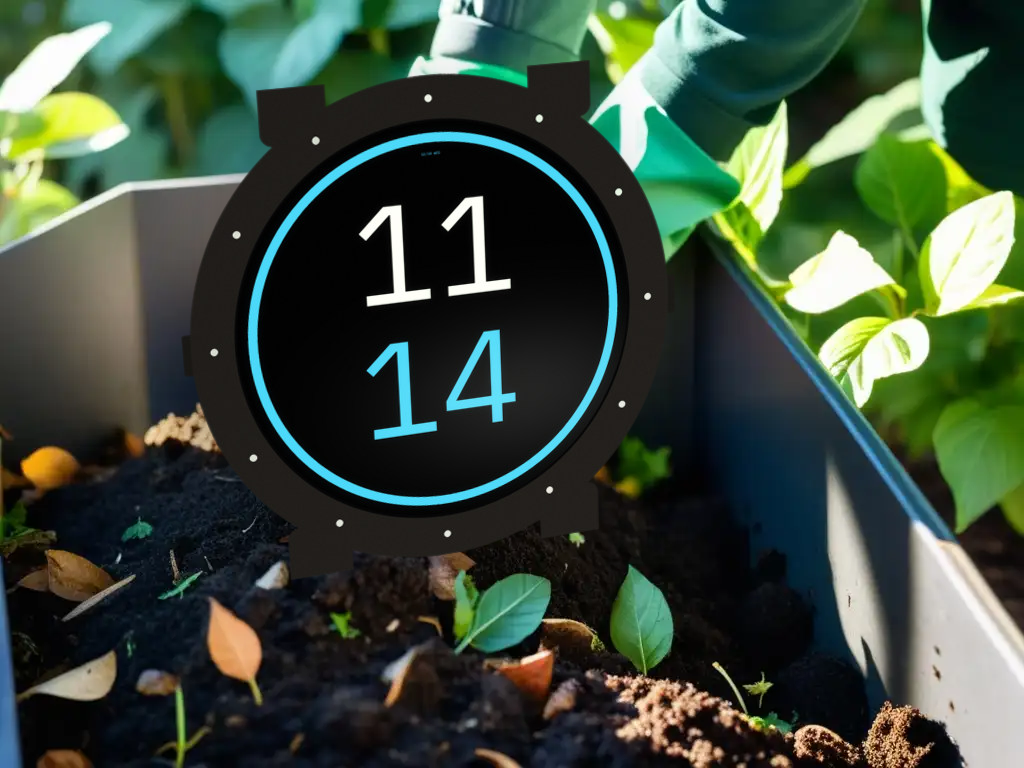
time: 11:14
